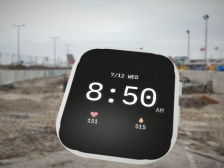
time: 8:50
